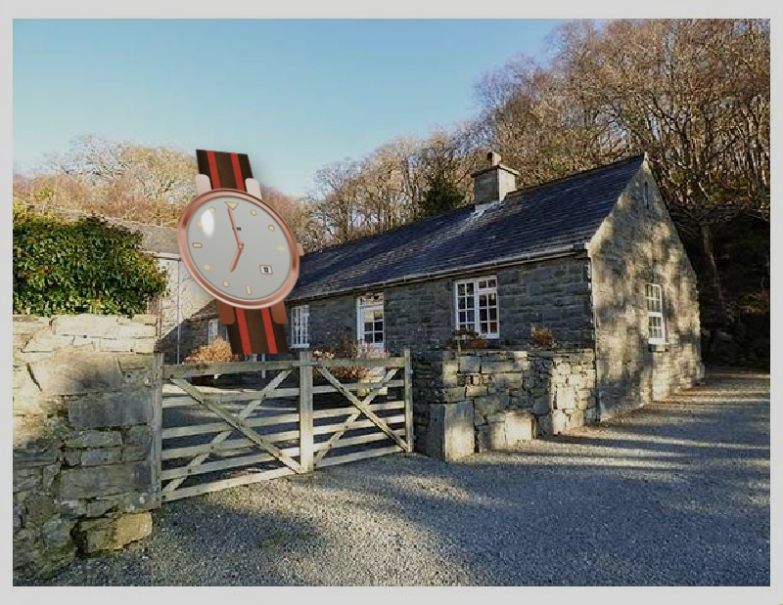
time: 6:59
